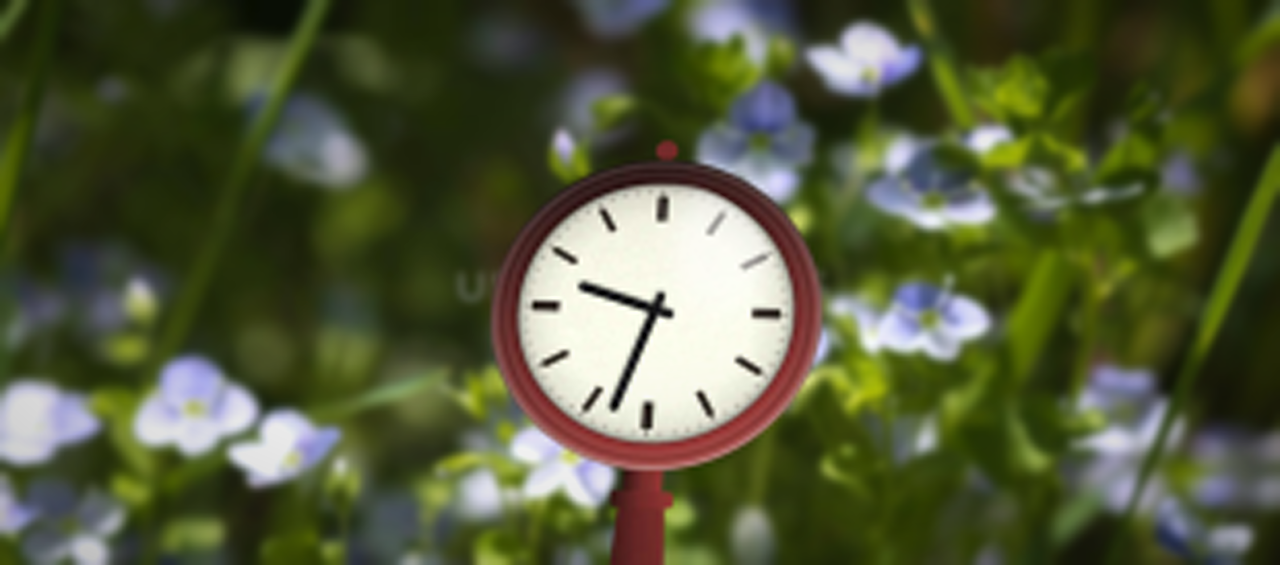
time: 9:33
